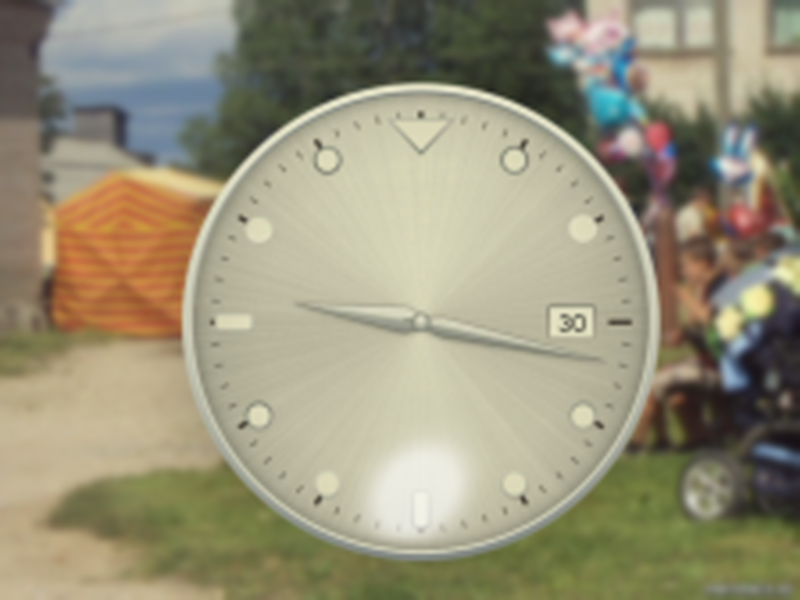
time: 9:17
